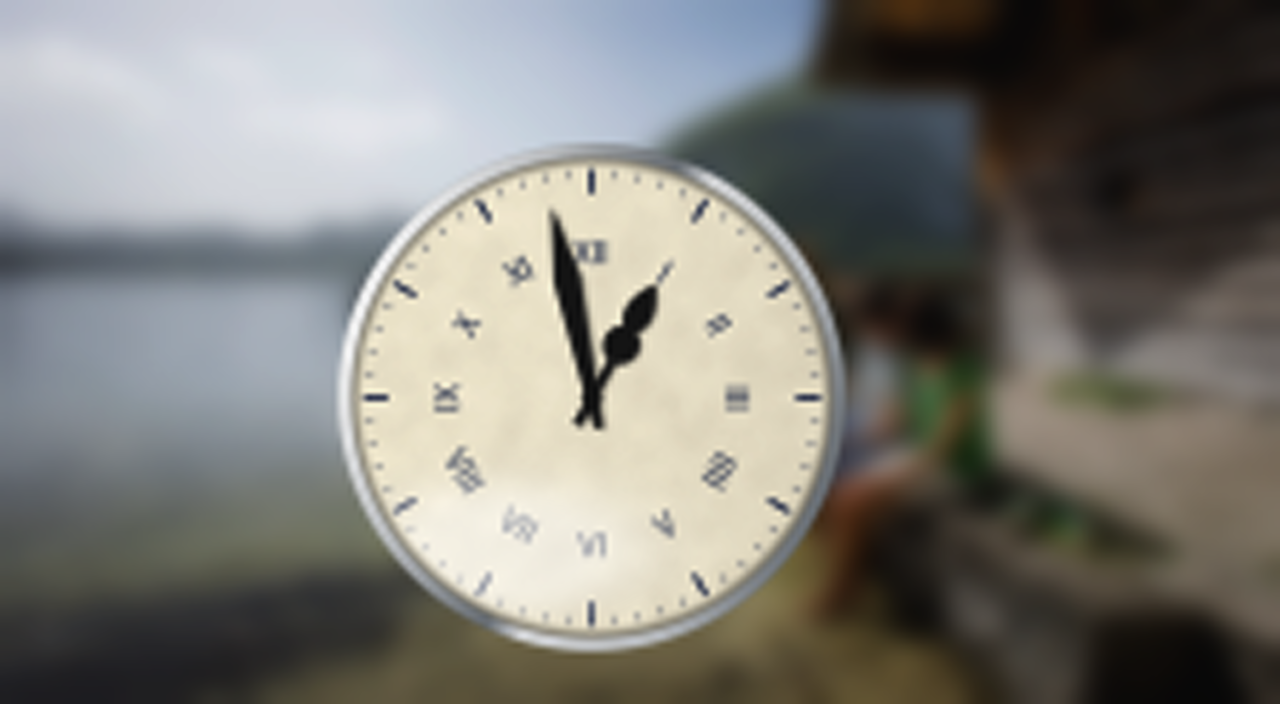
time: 12:58
